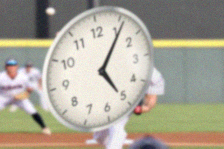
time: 5:06
